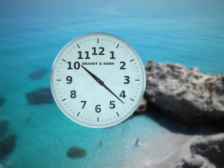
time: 10:22
